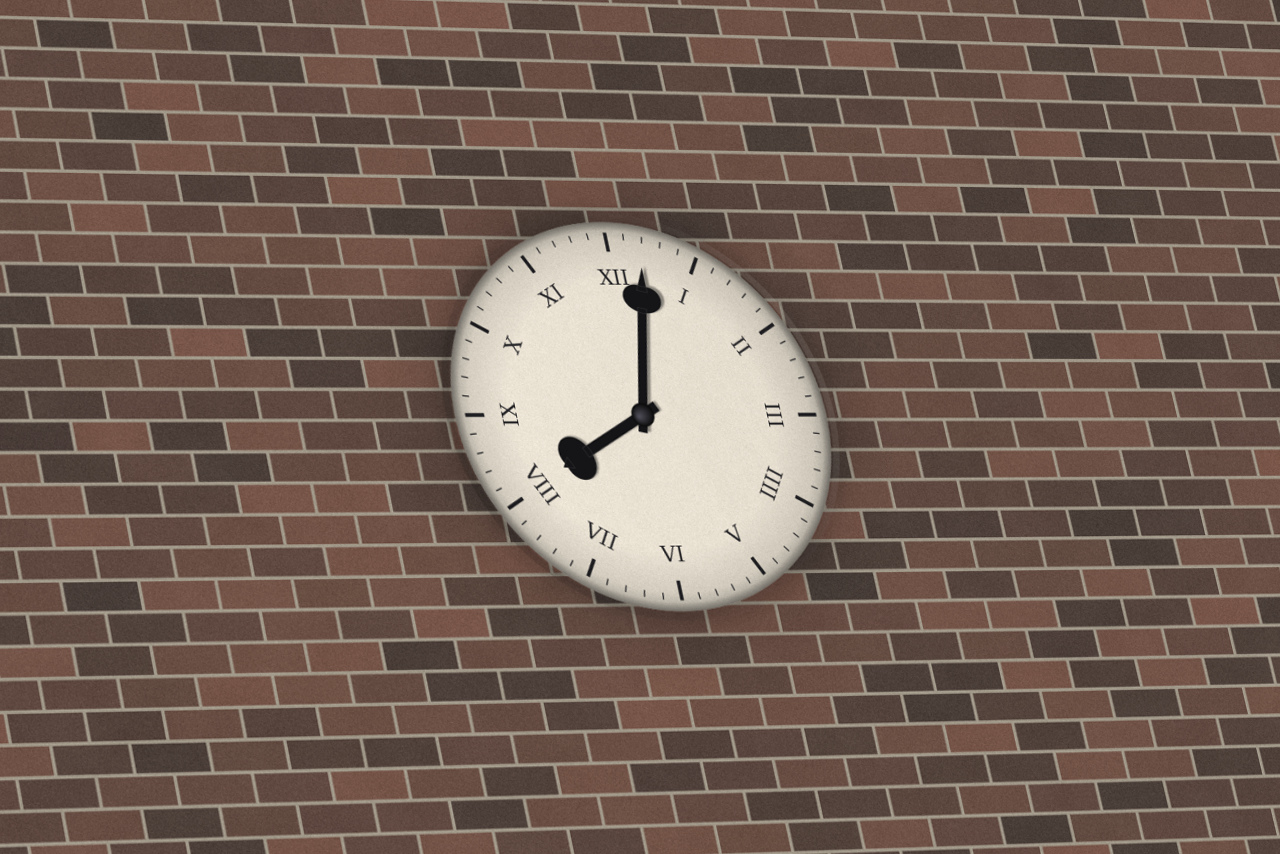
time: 8:02
